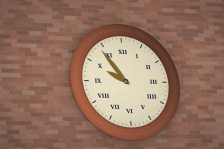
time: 9:54
